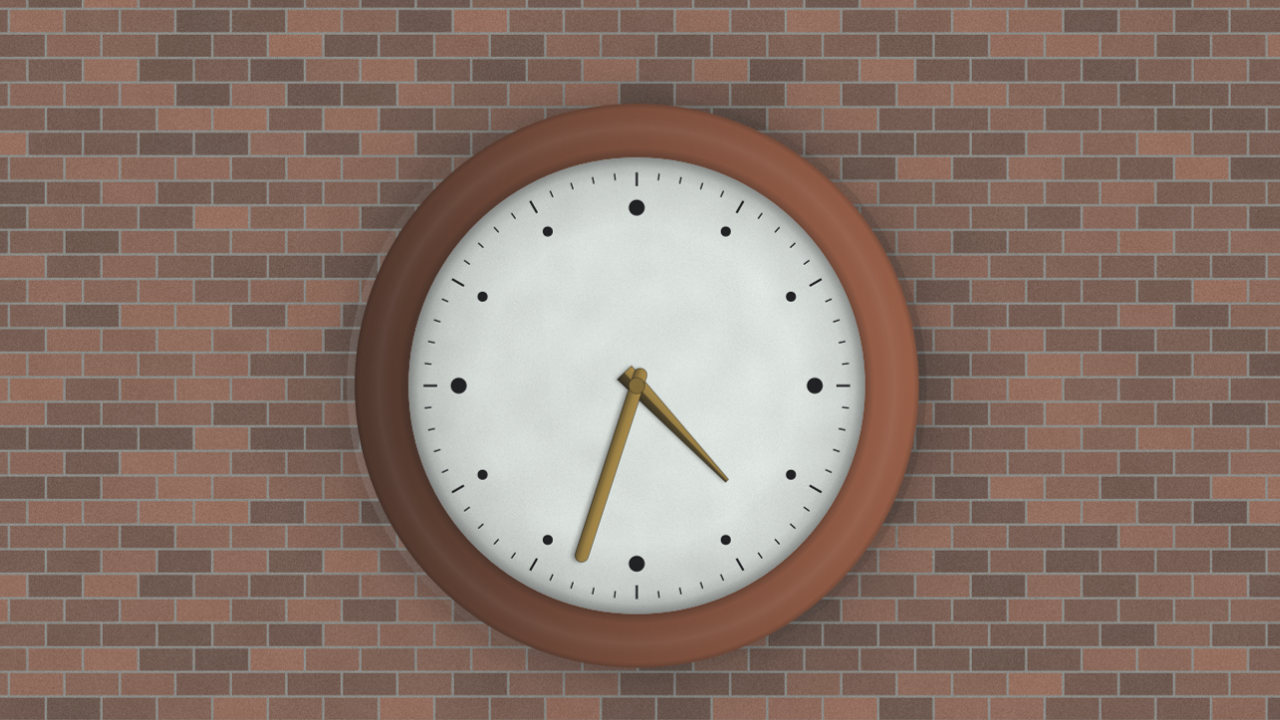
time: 4:33
